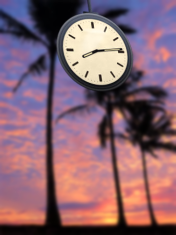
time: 8:14
